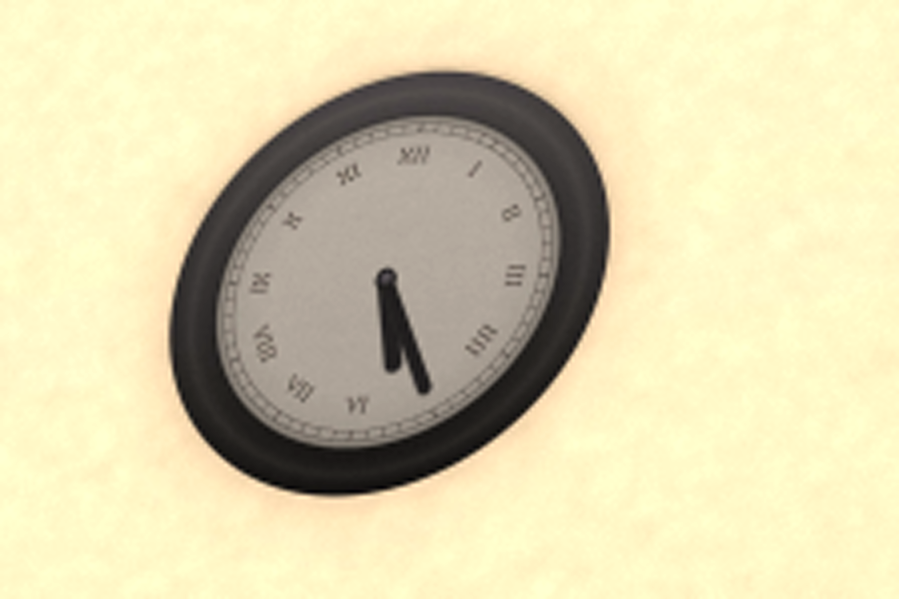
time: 5:25
